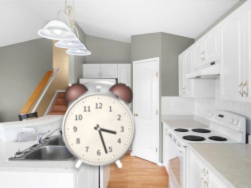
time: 3:27
